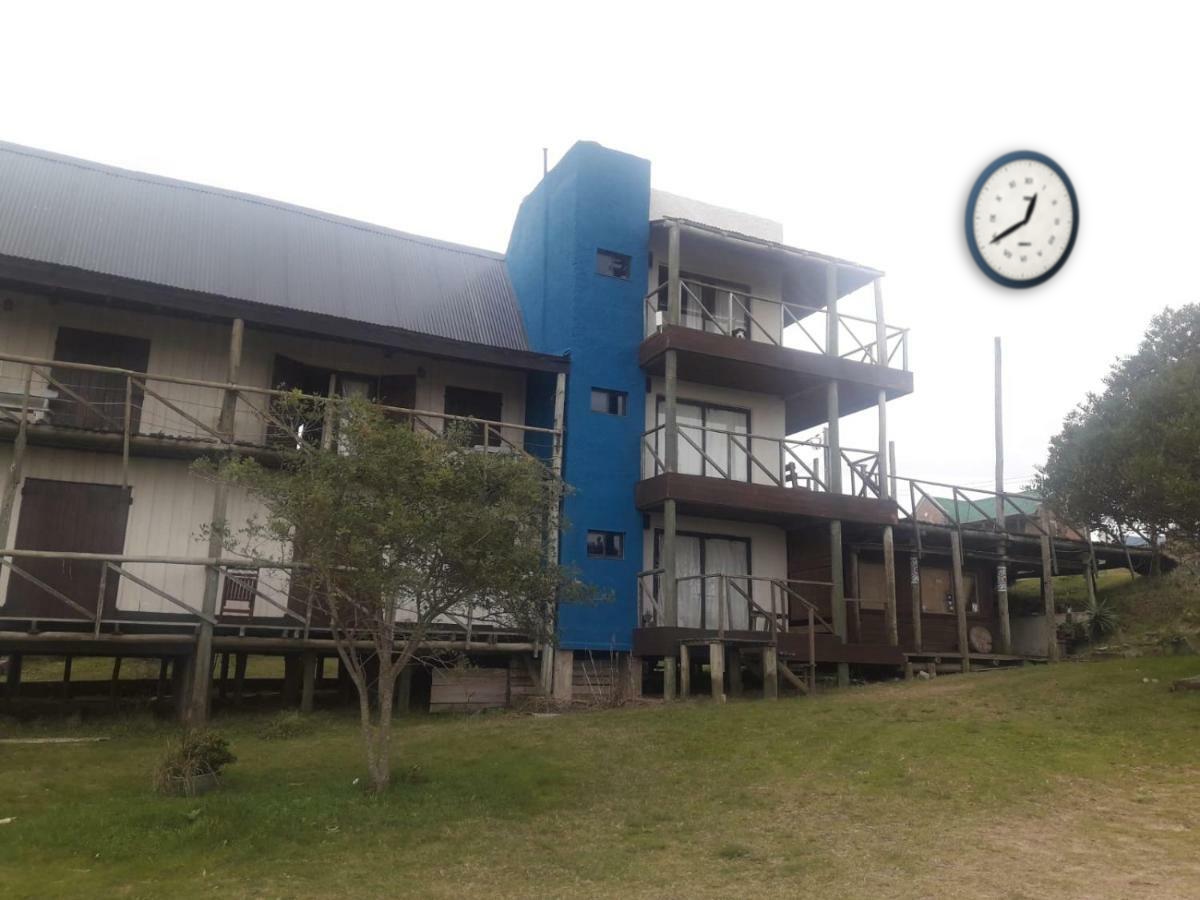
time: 12:40
